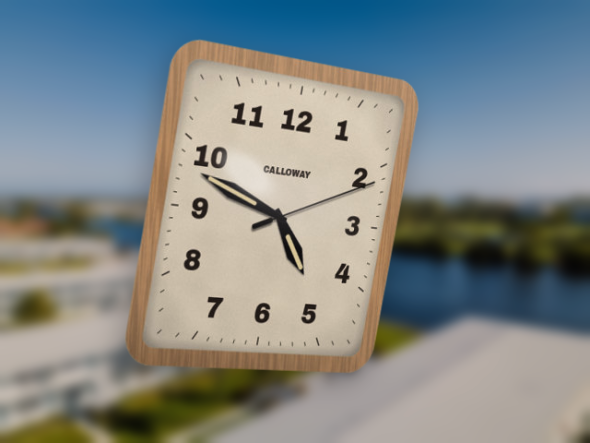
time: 4:48:11
